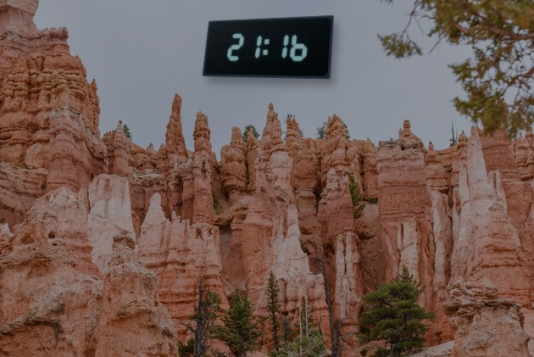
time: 21:16
